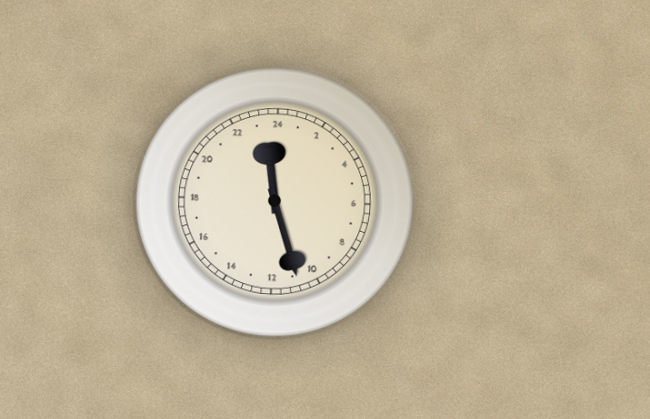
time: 23:27
